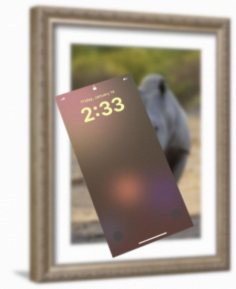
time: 2:33
